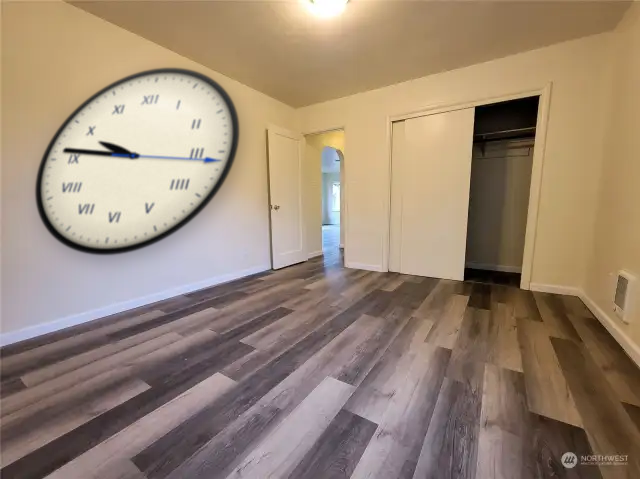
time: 9:46:16
